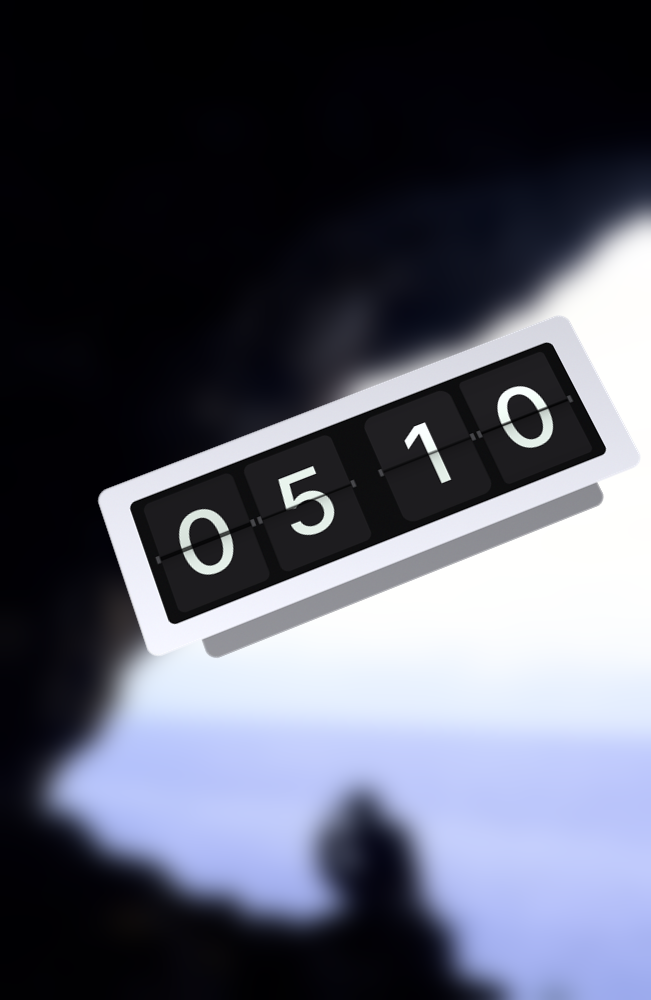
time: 5:10
